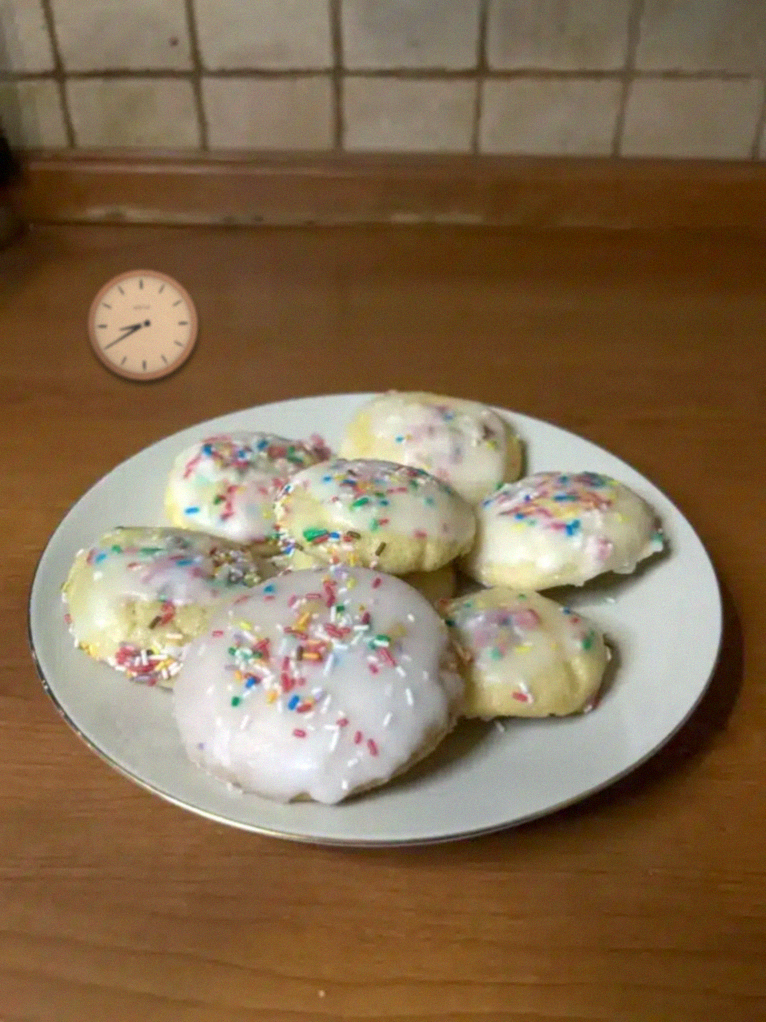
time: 8:40
